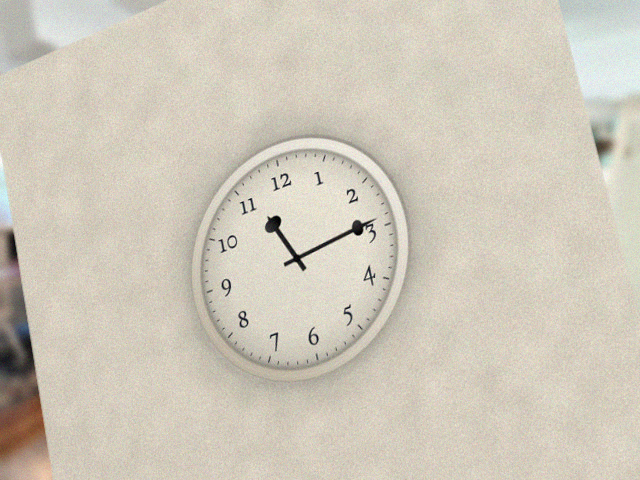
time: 11:14
